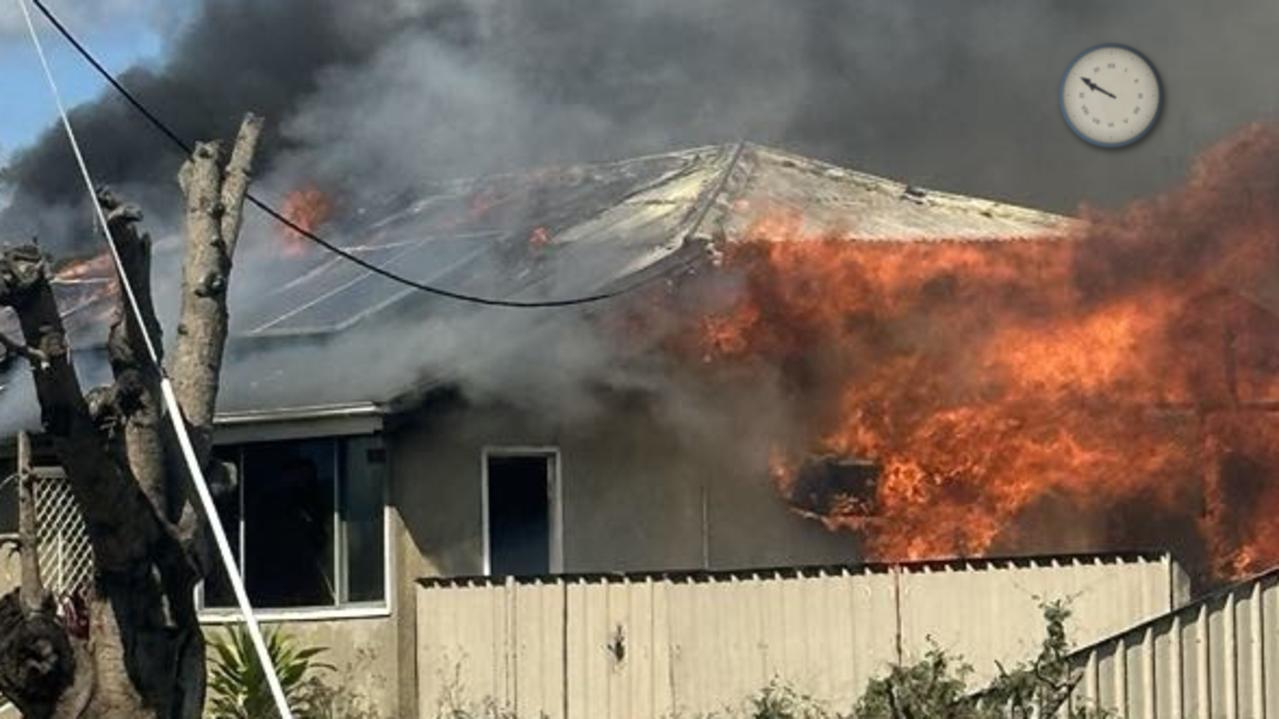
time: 9:50
